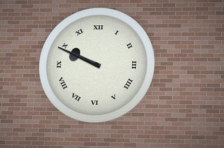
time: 9:49
